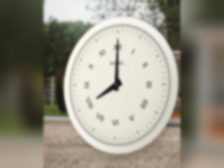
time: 8:00
